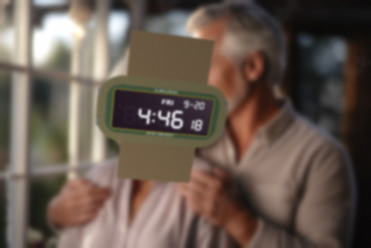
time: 4:46:18
